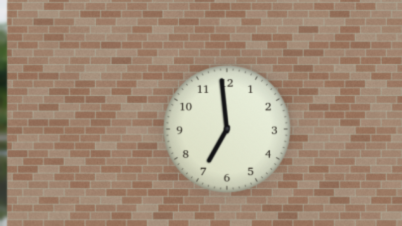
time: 6:59
